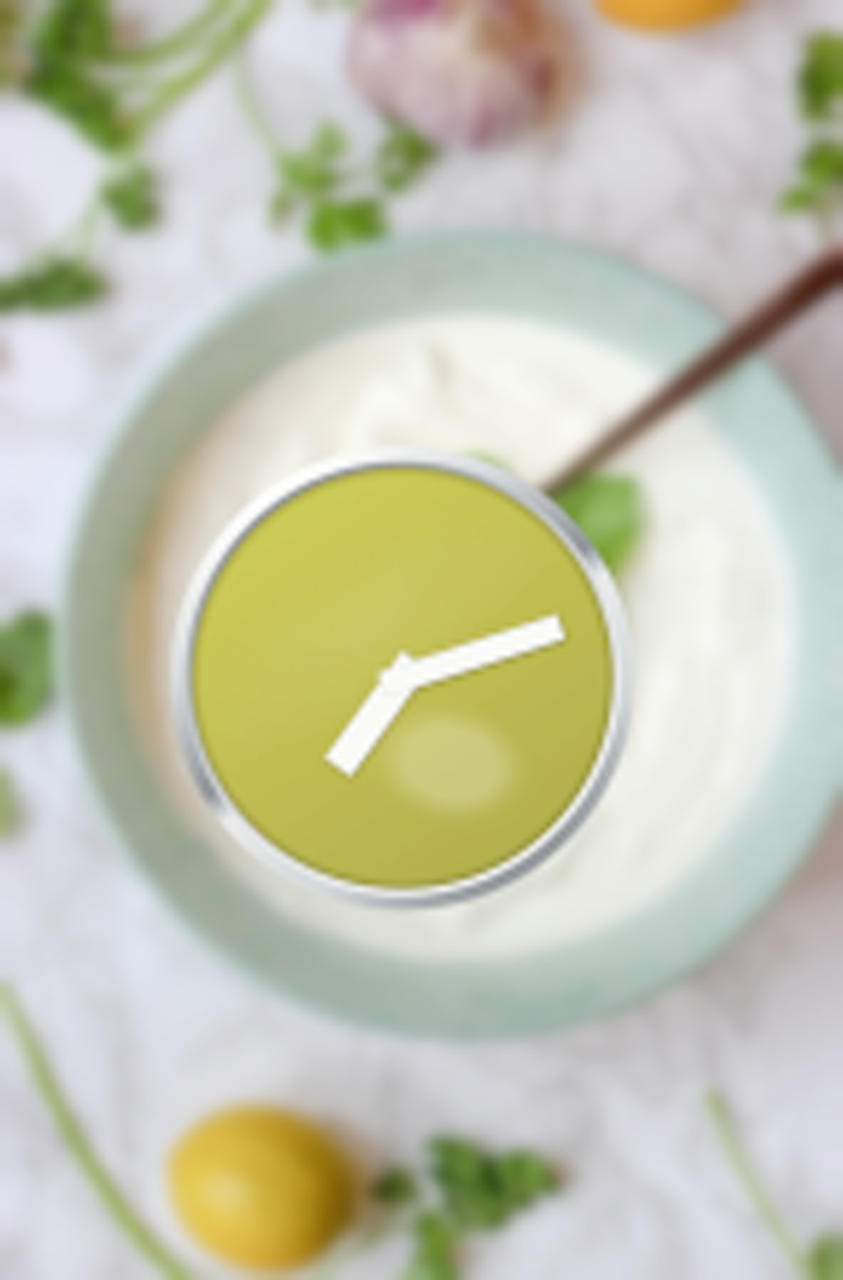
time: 7:12
